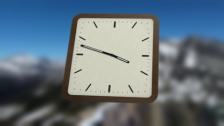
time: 3:48
